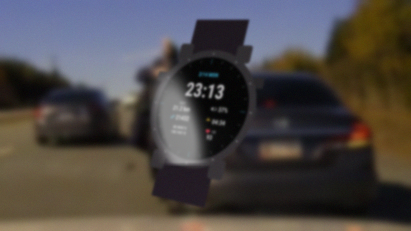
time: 23:13
